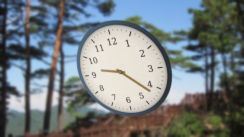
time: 9:22
